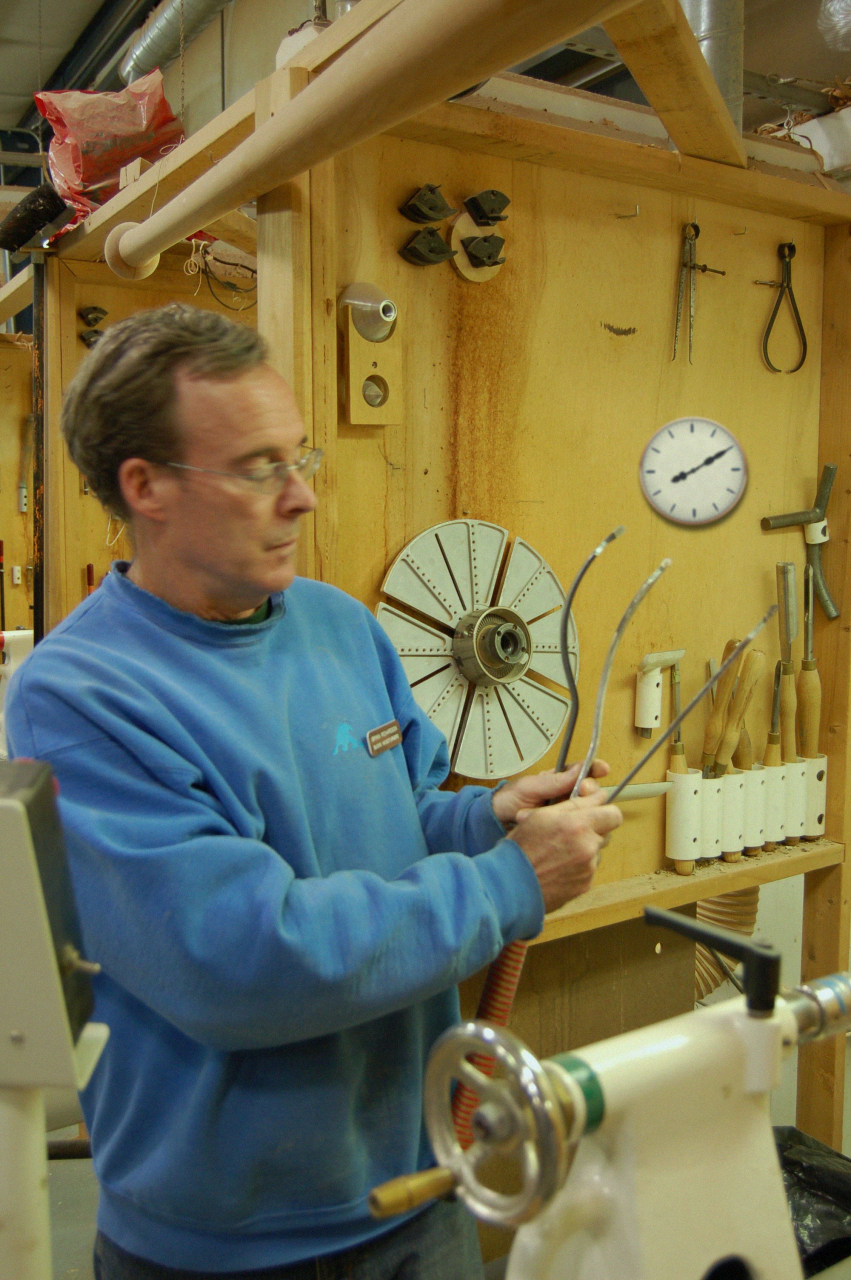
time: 8:10
